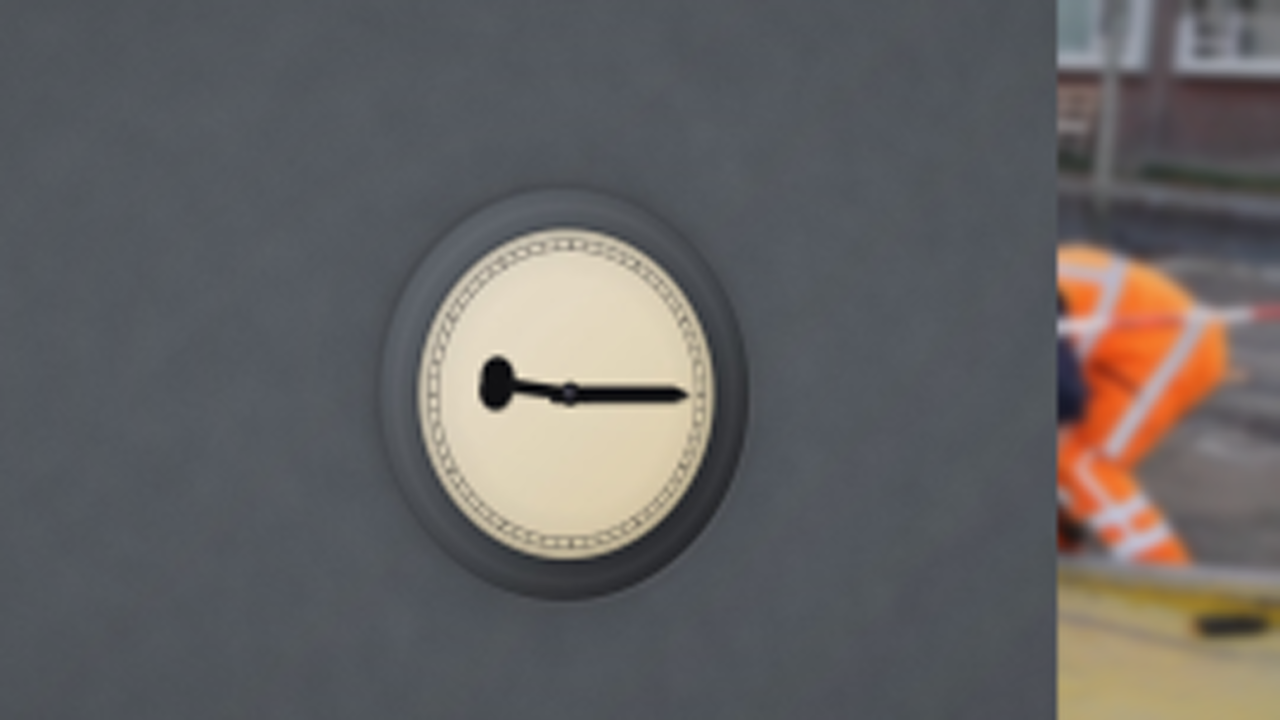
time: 9:15
